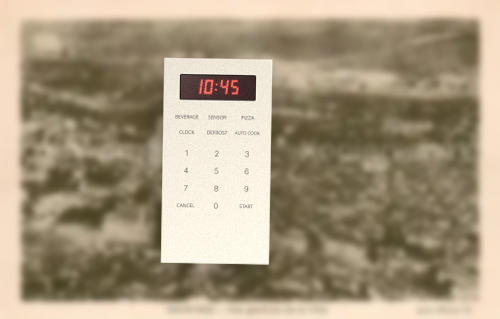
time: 10:45
